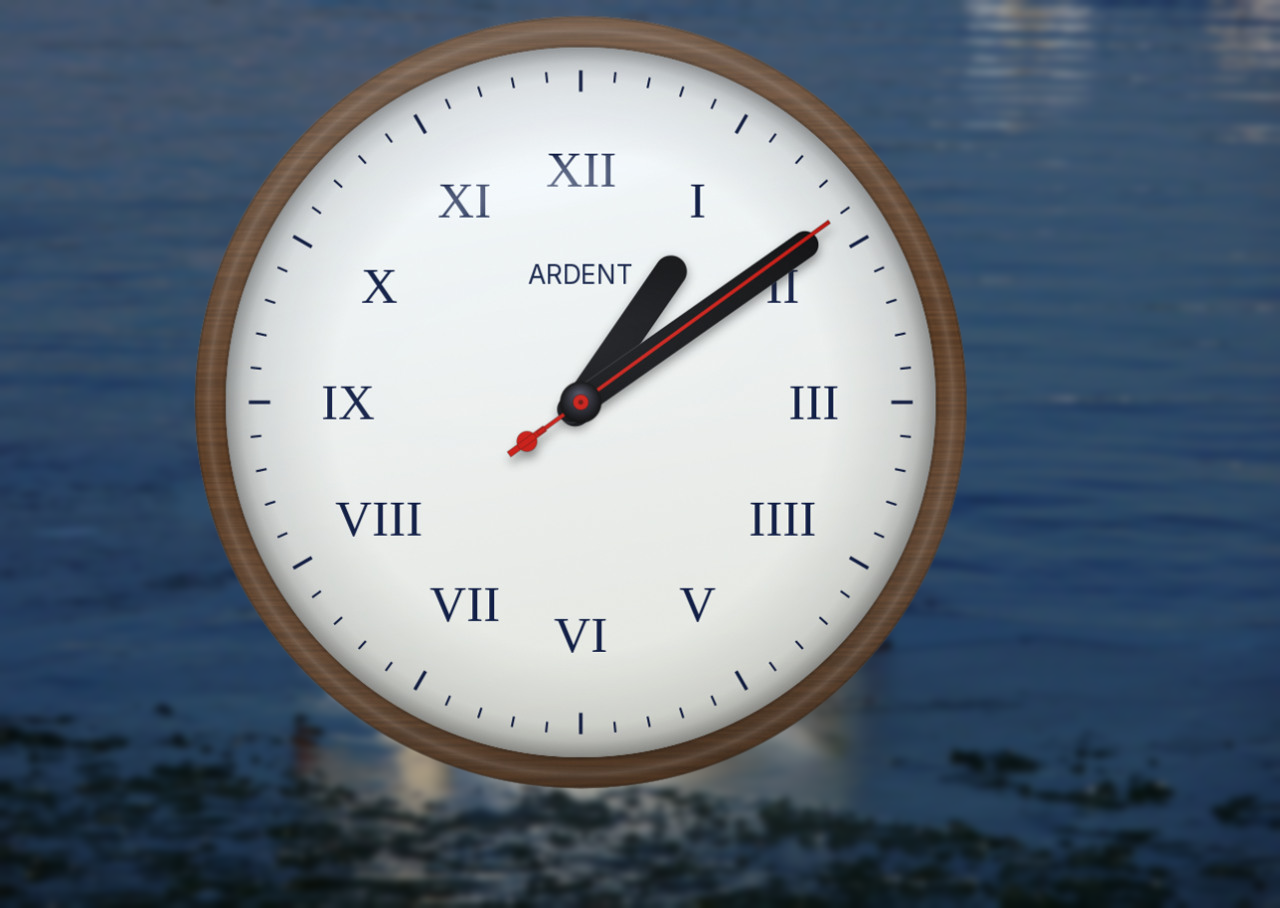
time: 1:09:09
